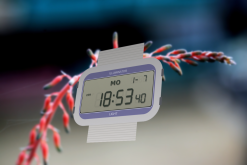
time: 18:53:40
